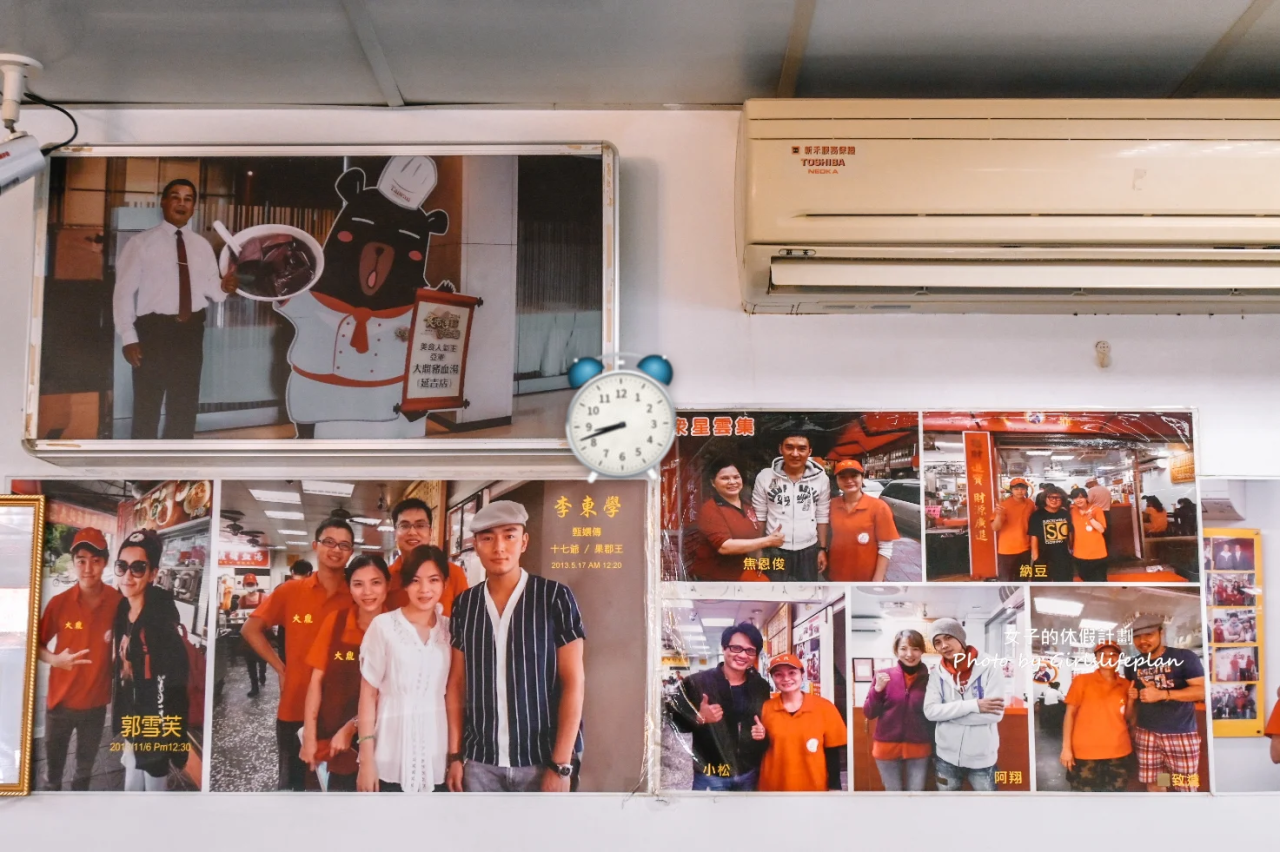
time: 8:42
